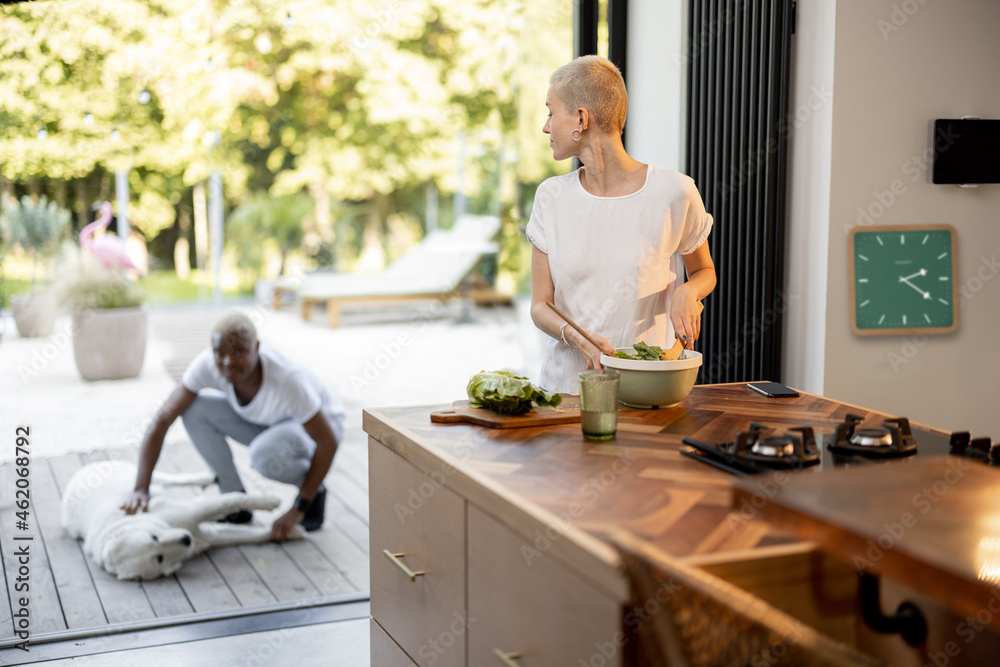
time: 2:21
